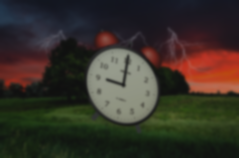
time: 9:00
